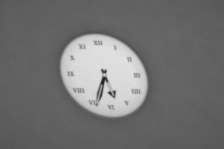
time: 5:34
